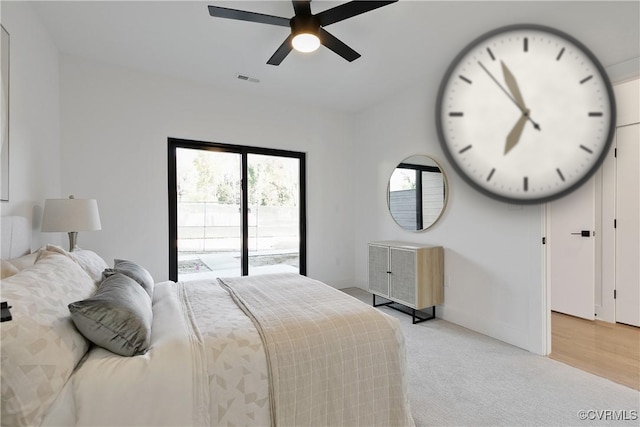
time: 6:55:53
